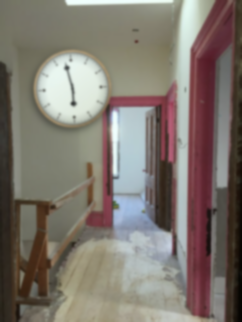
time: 5:58
